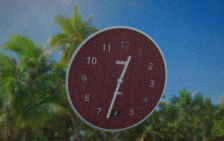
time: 12:32
